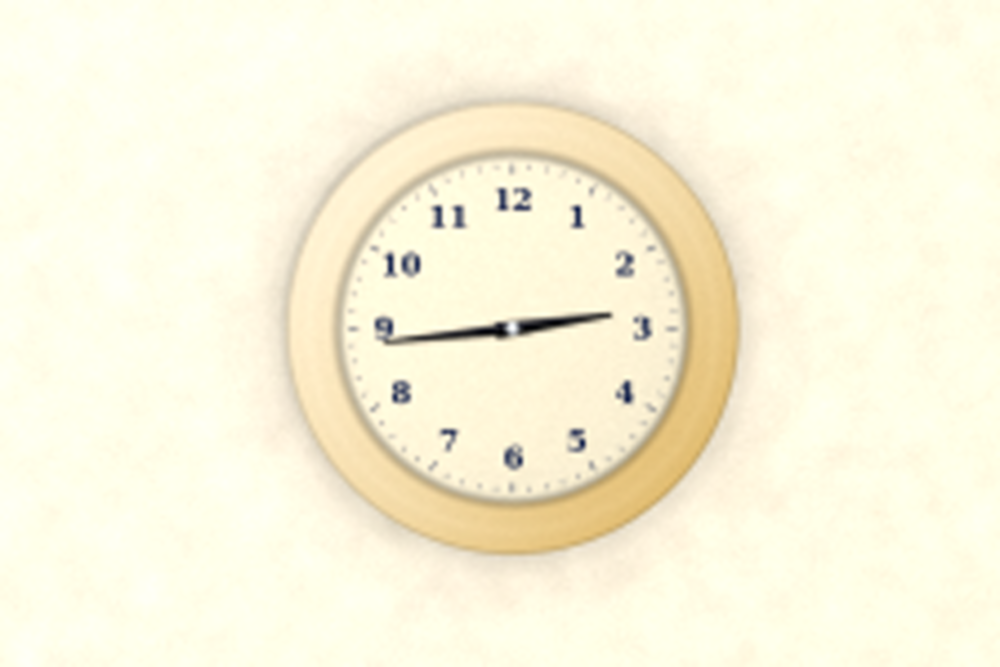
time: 2:44
